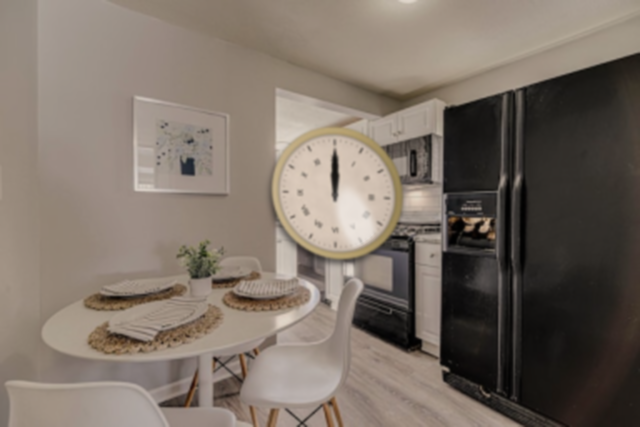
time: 12:00
